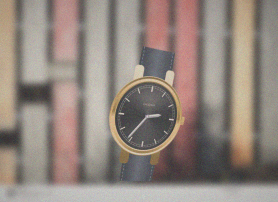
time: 2:36
